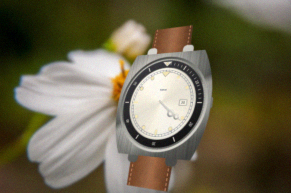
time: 4:21
